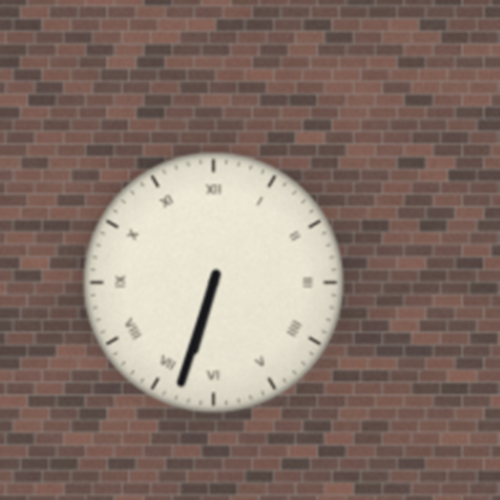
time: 6:33
